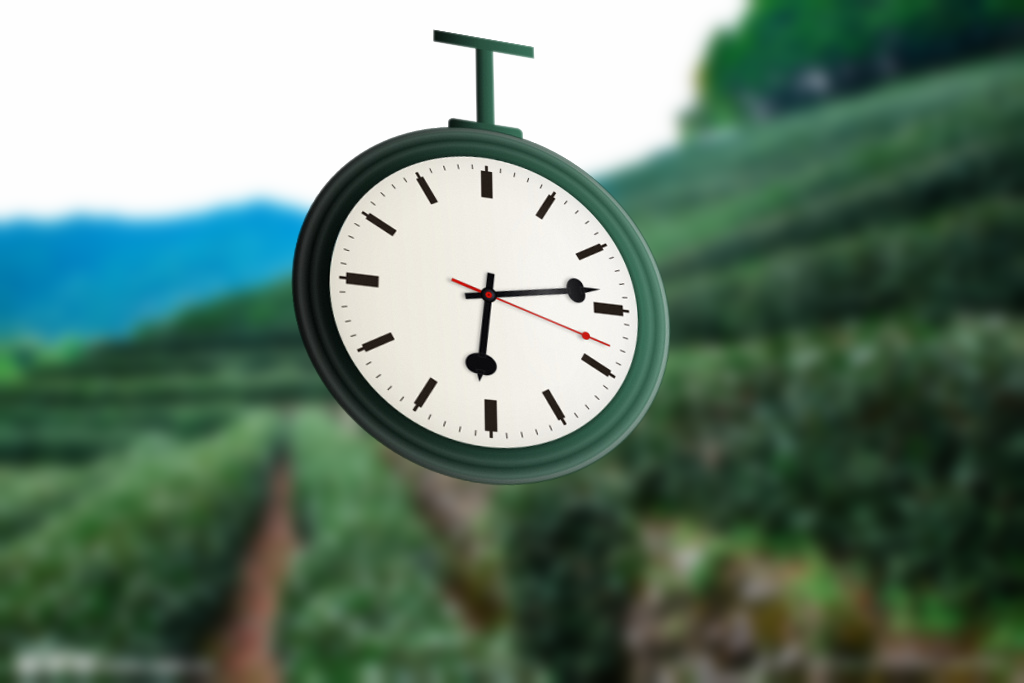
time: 6:13:18
